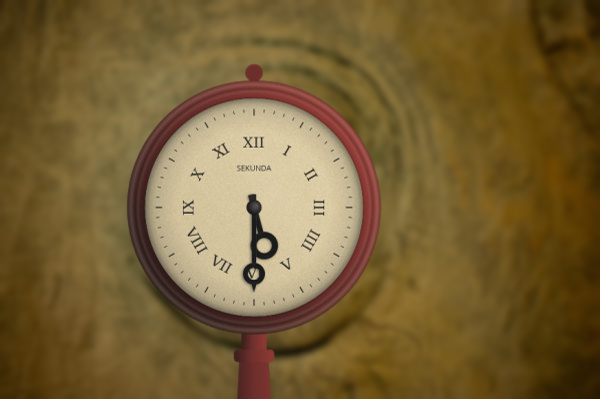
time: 5:30
